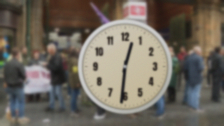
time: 12:31
